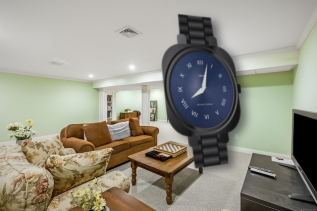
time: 8:03
